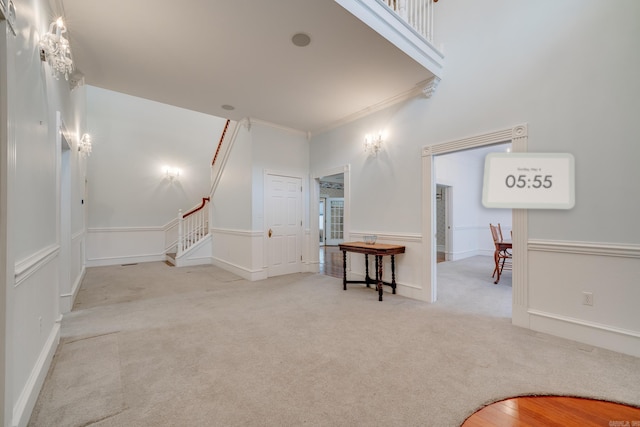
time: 5:55
